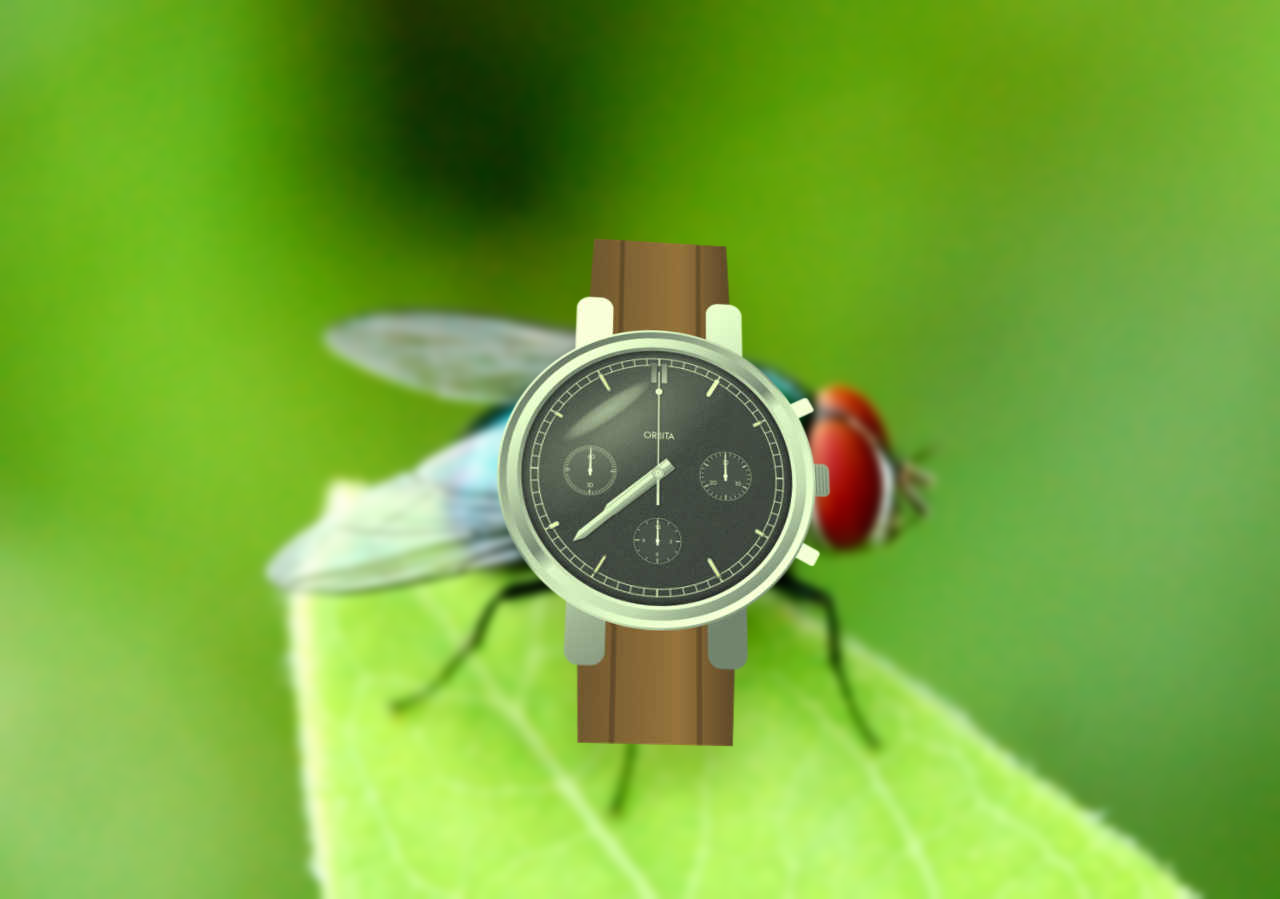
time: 7:38
